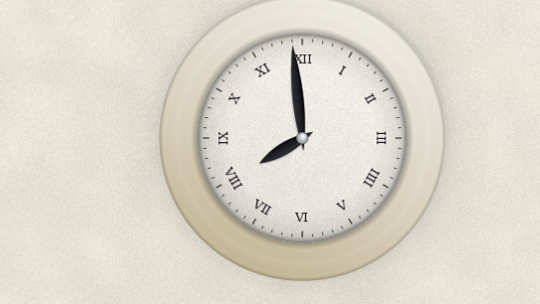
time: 7:59
